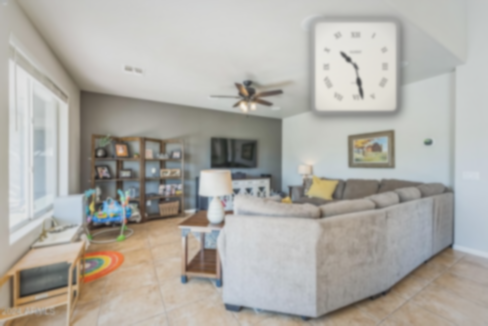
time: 10:28
